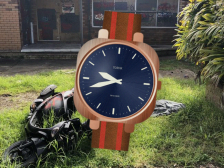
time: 9:42
